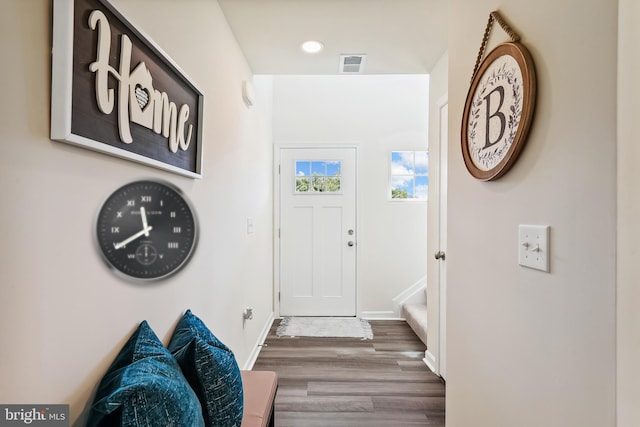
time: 11:40
